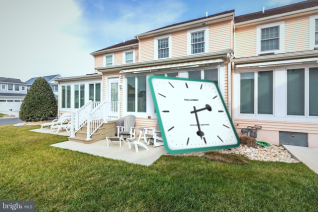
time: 2:31
